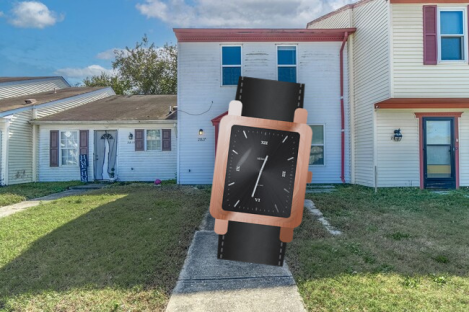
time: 12:32
